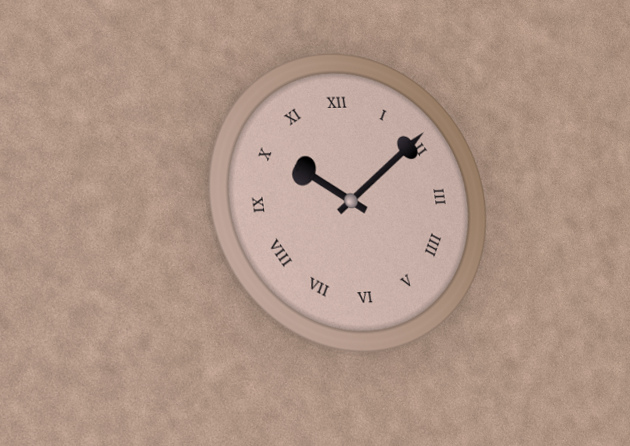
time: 10:09
